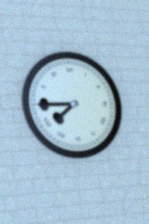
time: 7:45
